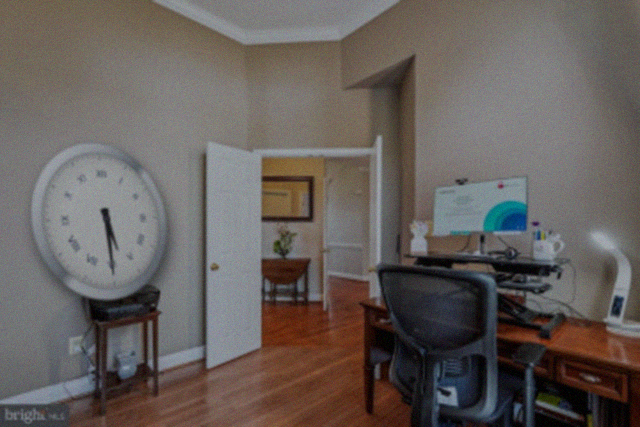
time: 5:30
